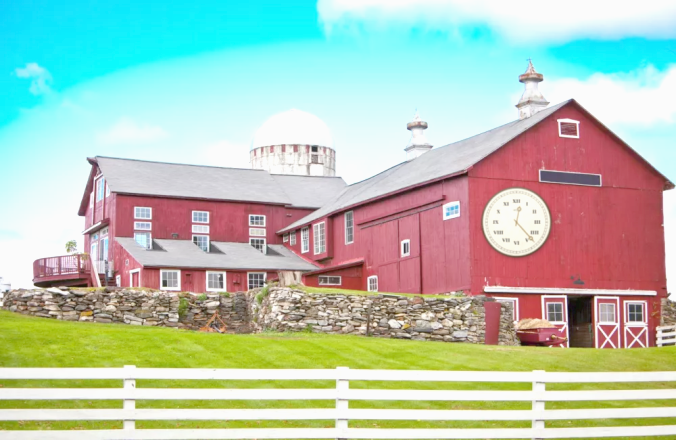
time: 12:23
